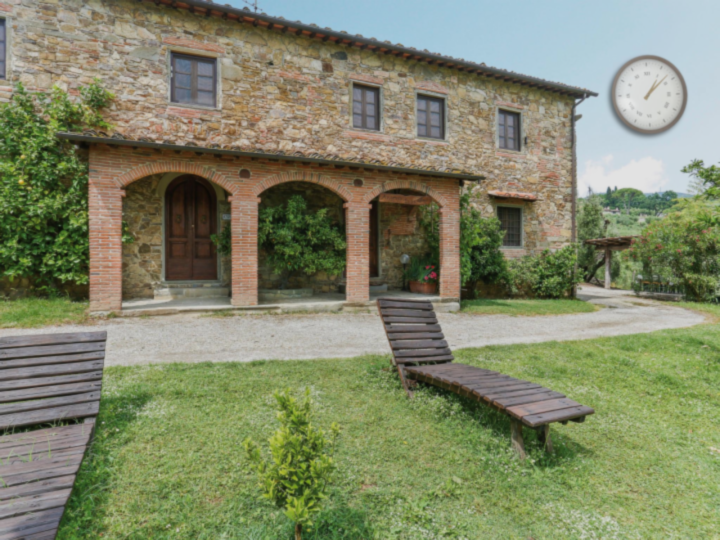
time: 1:08
